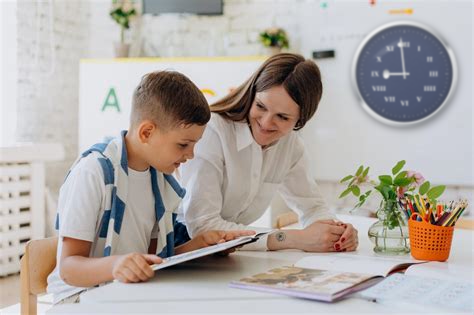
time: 8:59
